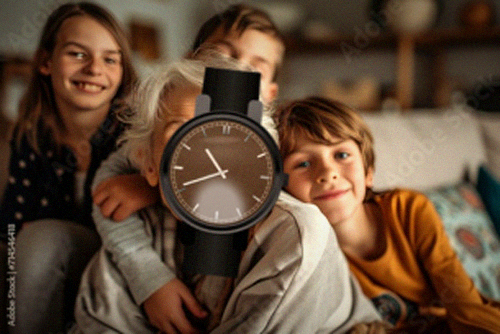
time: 10:41
